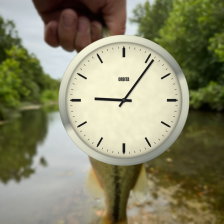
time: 9:06
